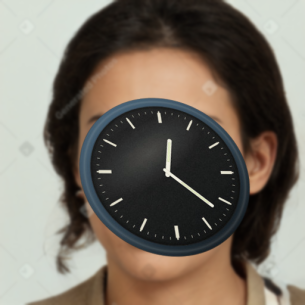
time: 12:22
